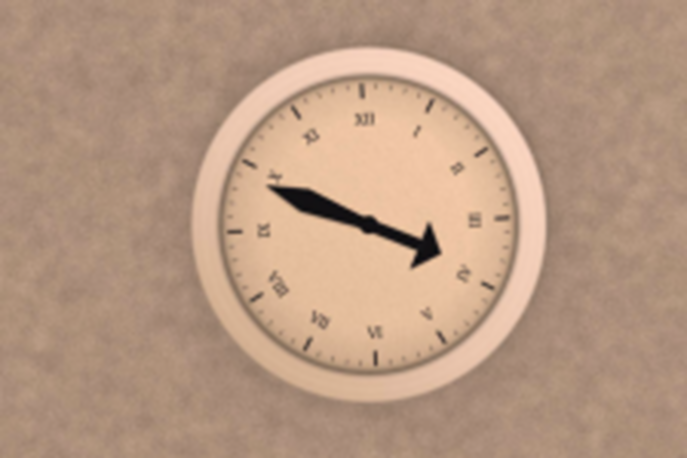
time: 3:49
